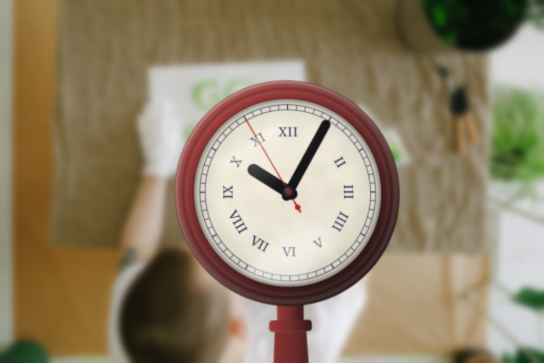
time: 10:04:55
